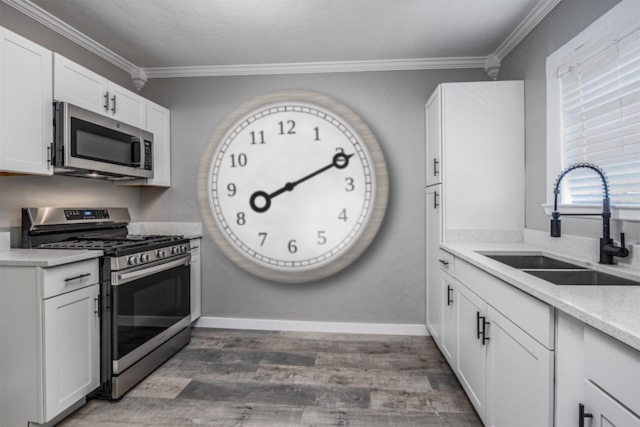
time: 8:11
